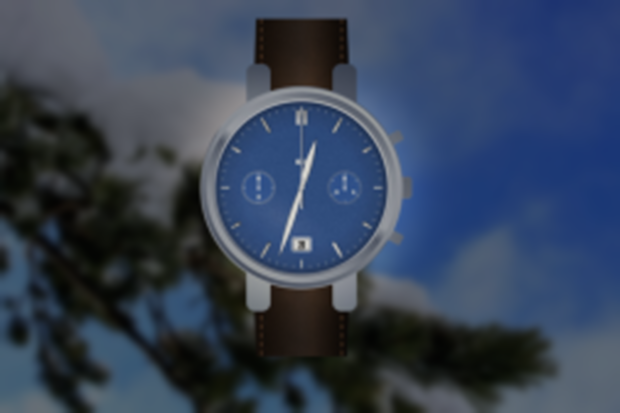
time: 12:33
